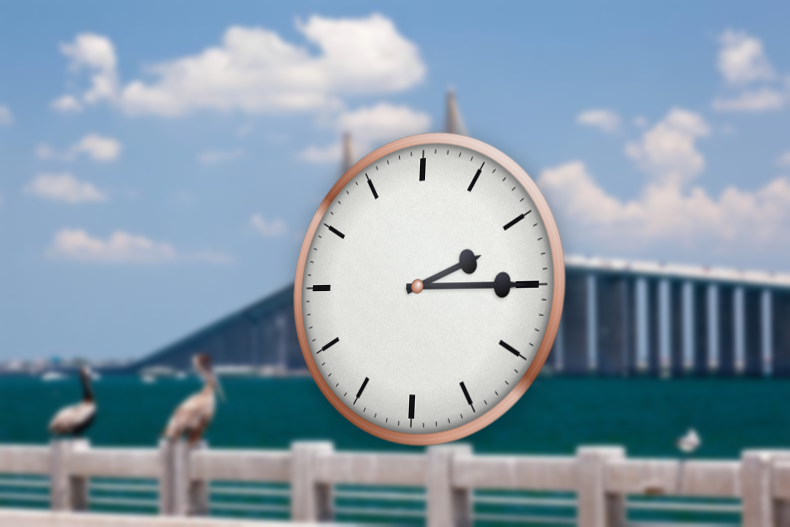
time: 2:15
